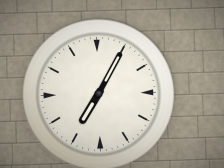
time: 7:05
